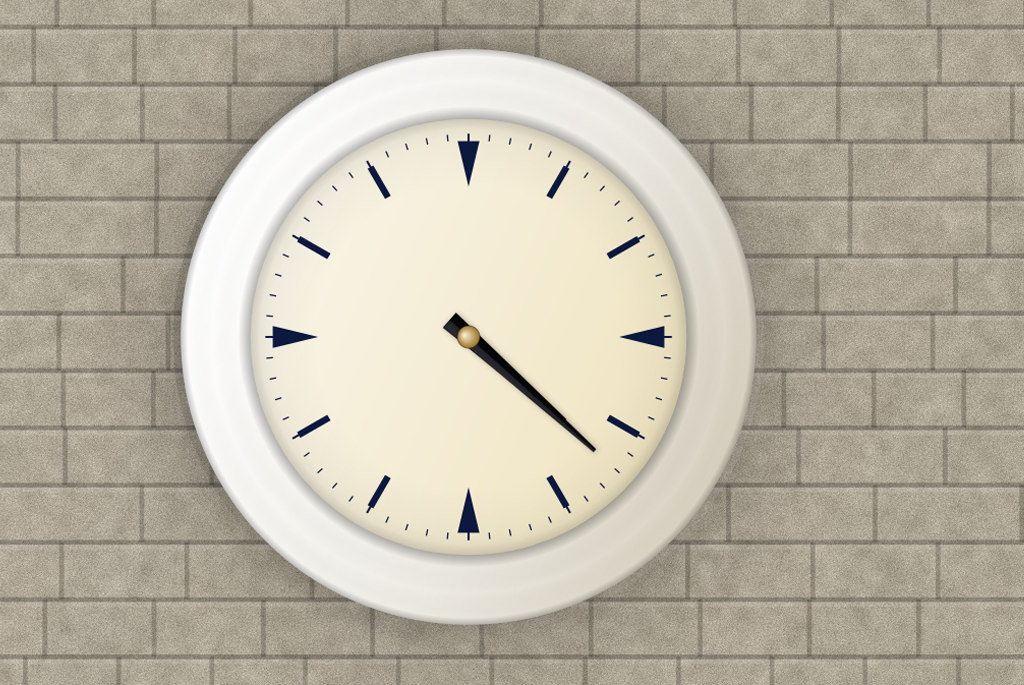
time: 4:22
